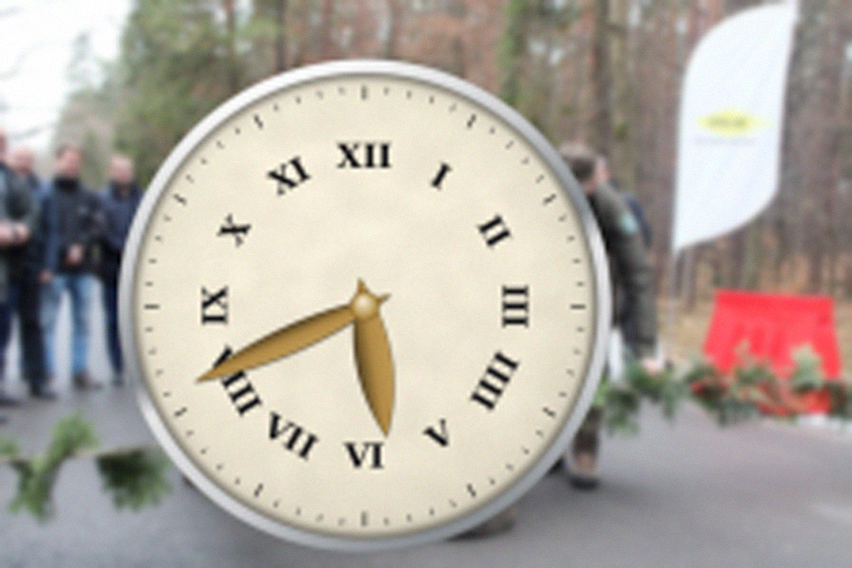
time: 5:41
